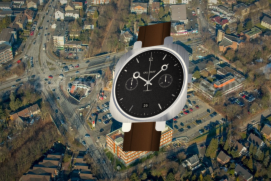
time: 10:08
